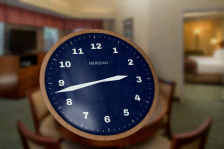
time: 2:43
